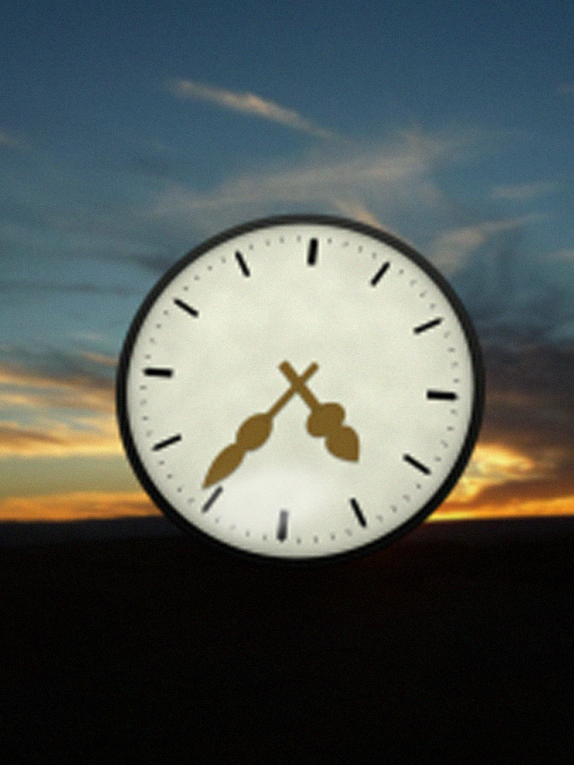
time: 4:36
